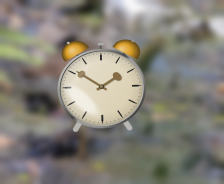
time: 1:51
